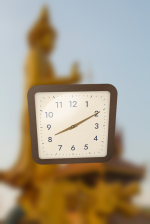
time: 8:10
